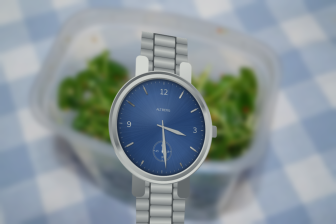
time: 3:29
